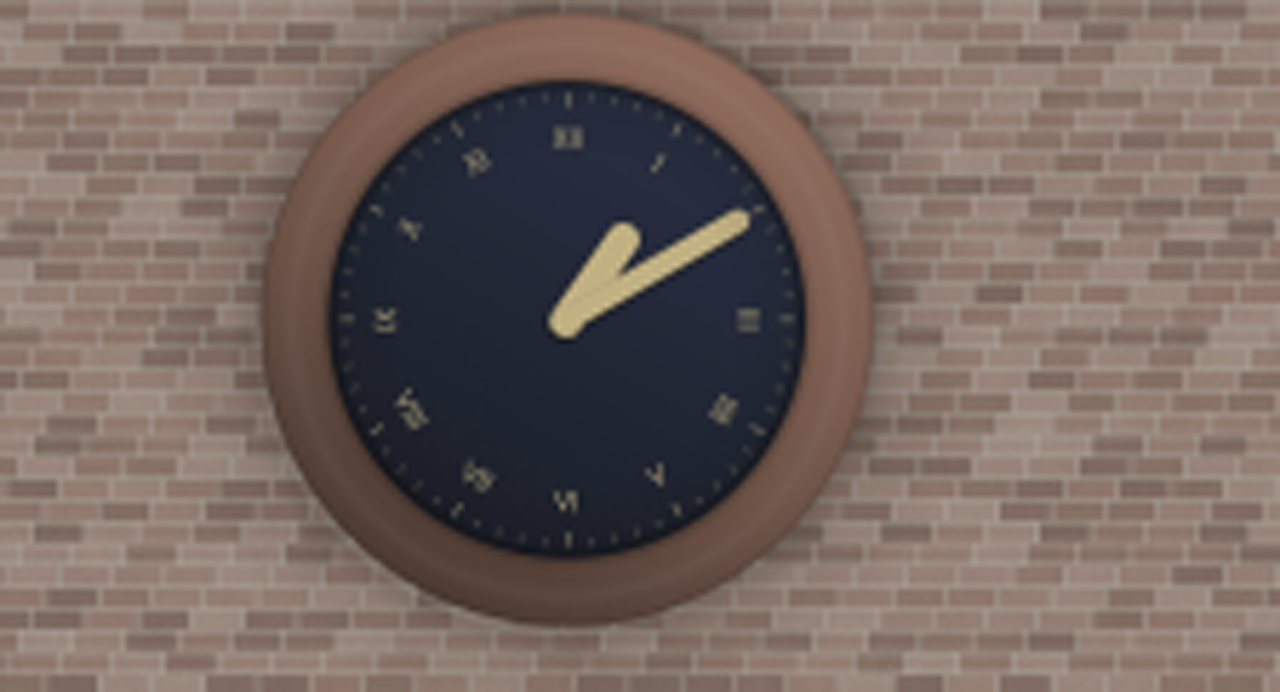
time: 1:10
